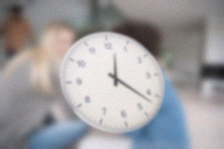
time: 12:22
